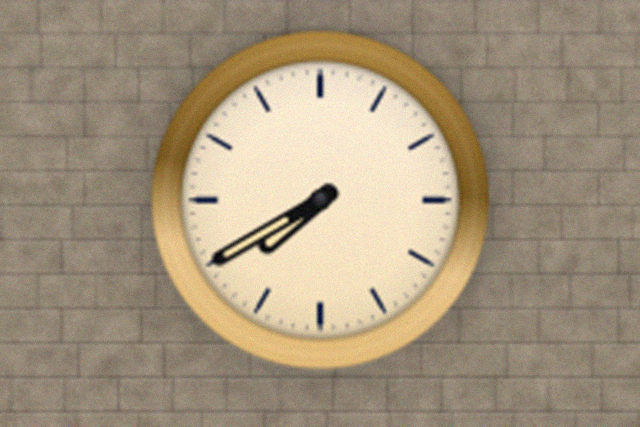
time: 7:40
